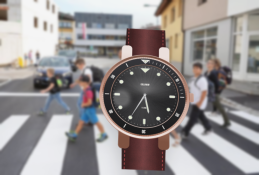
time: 5:35
